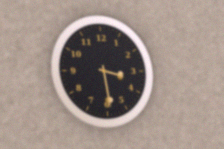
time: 3:29
